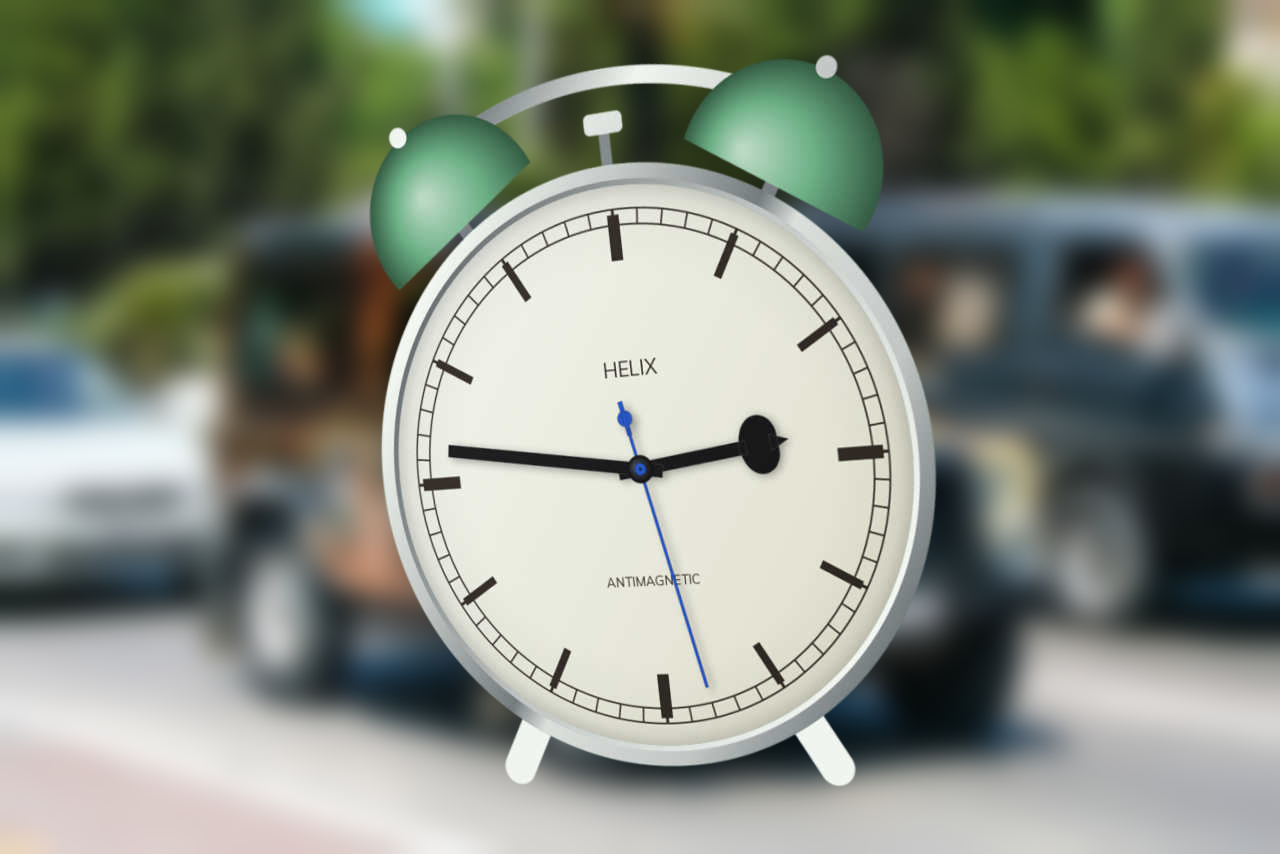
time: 2:46:28
